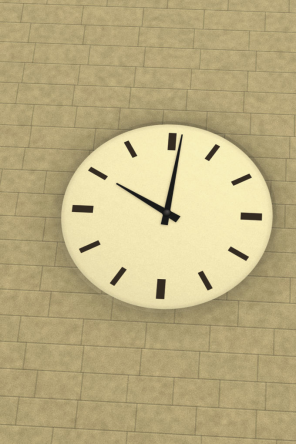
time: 10:01
